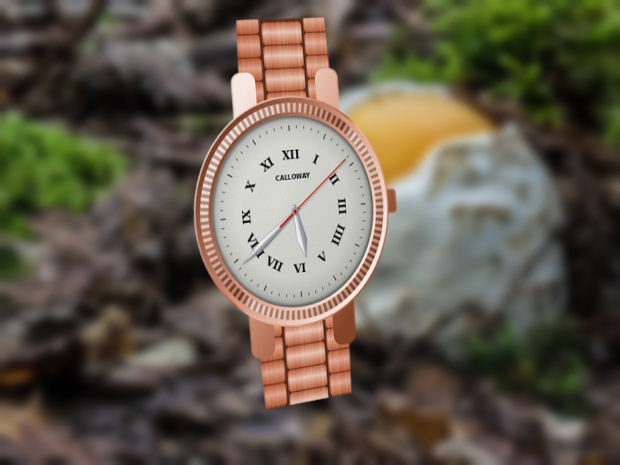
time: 5:39:09
